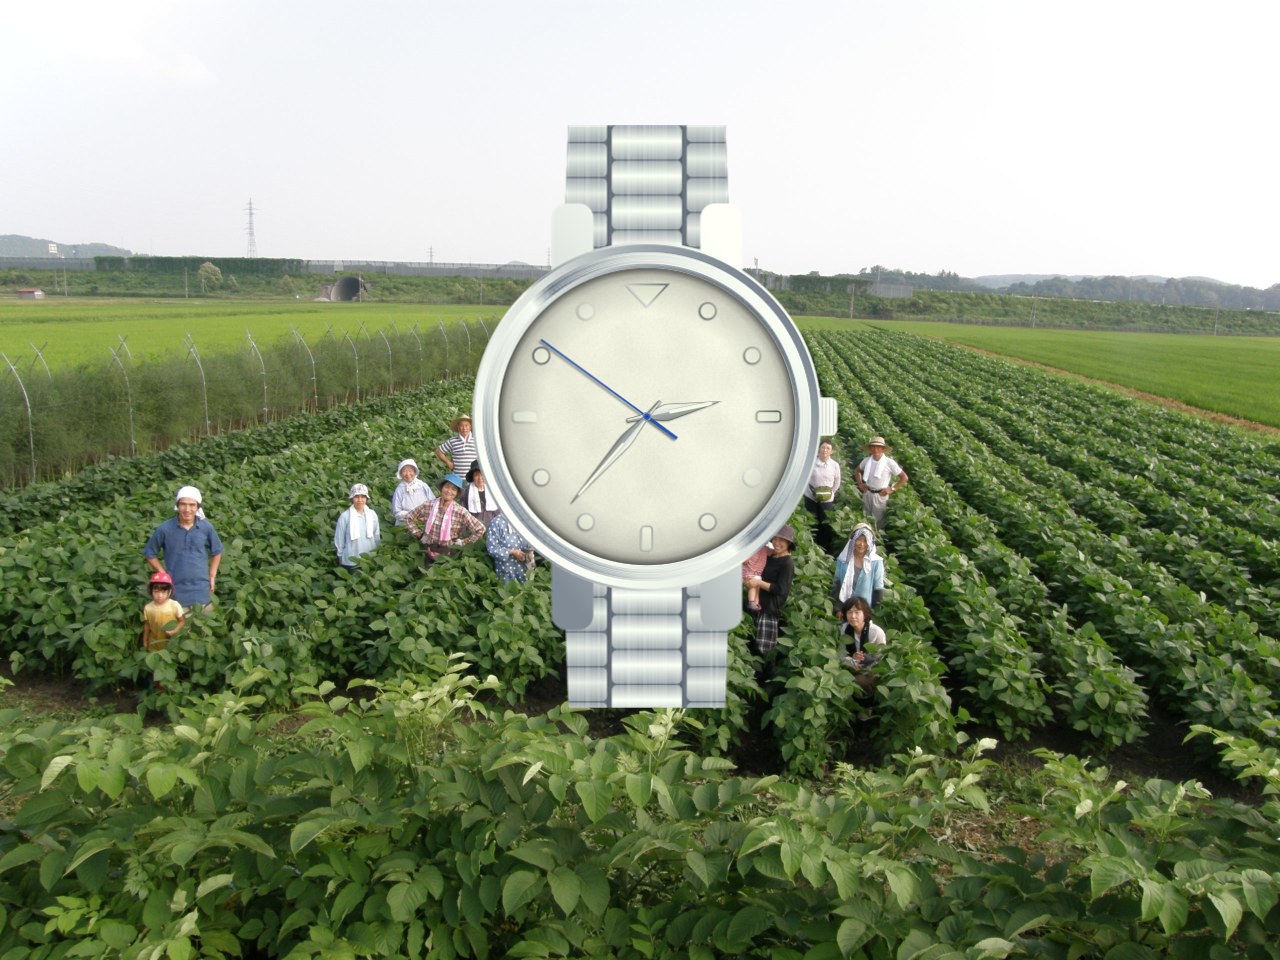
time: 2:36:51
